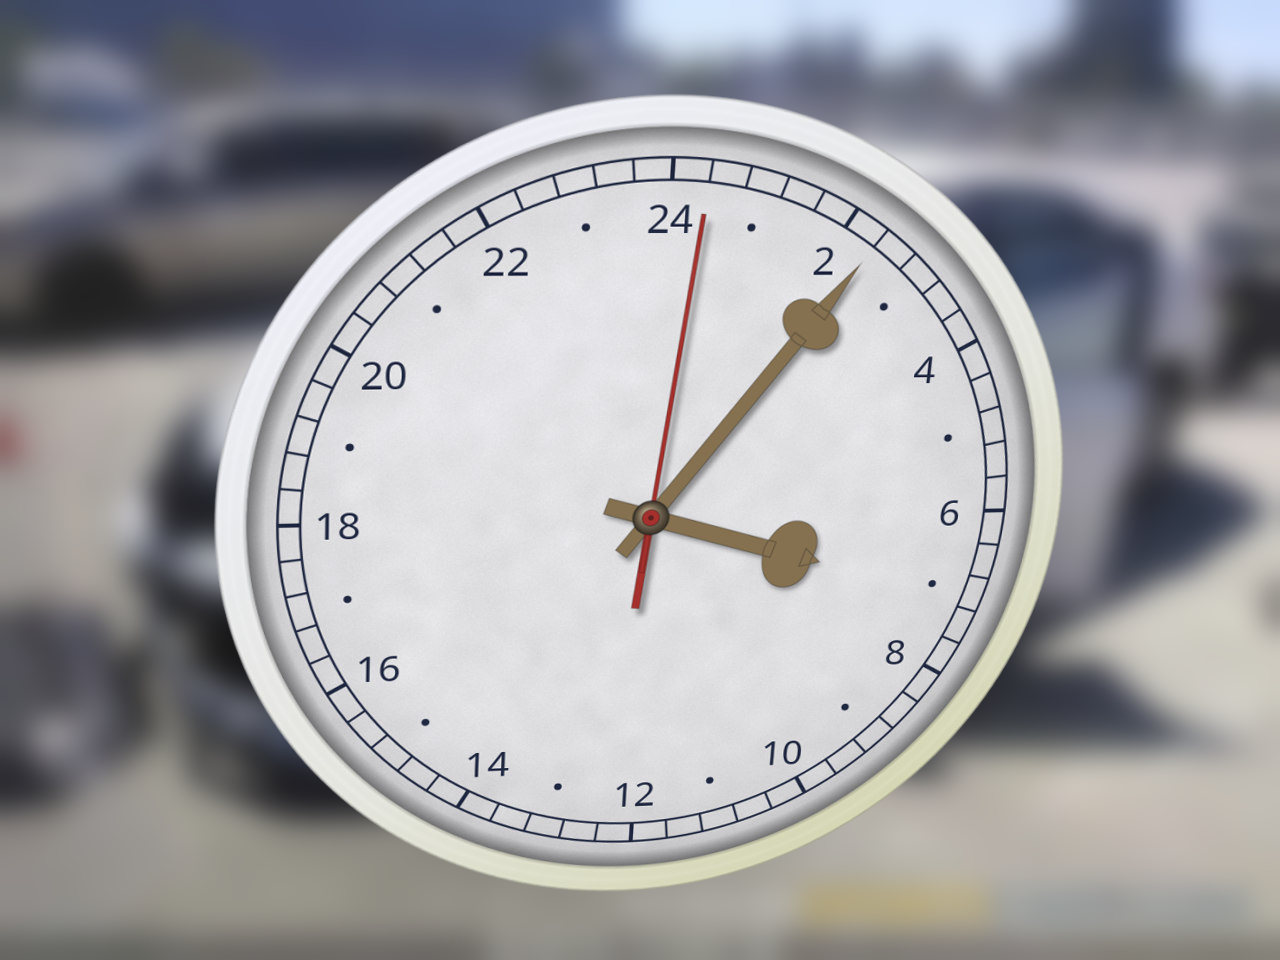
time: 7:06:01
